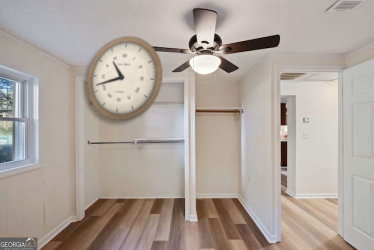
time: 10:42
